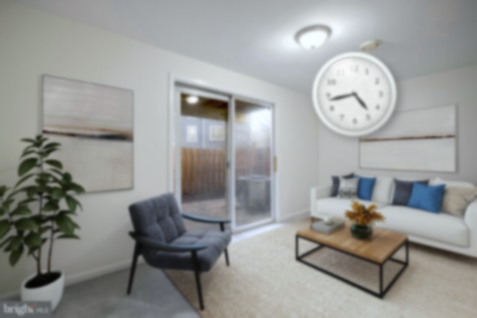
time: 4:43
